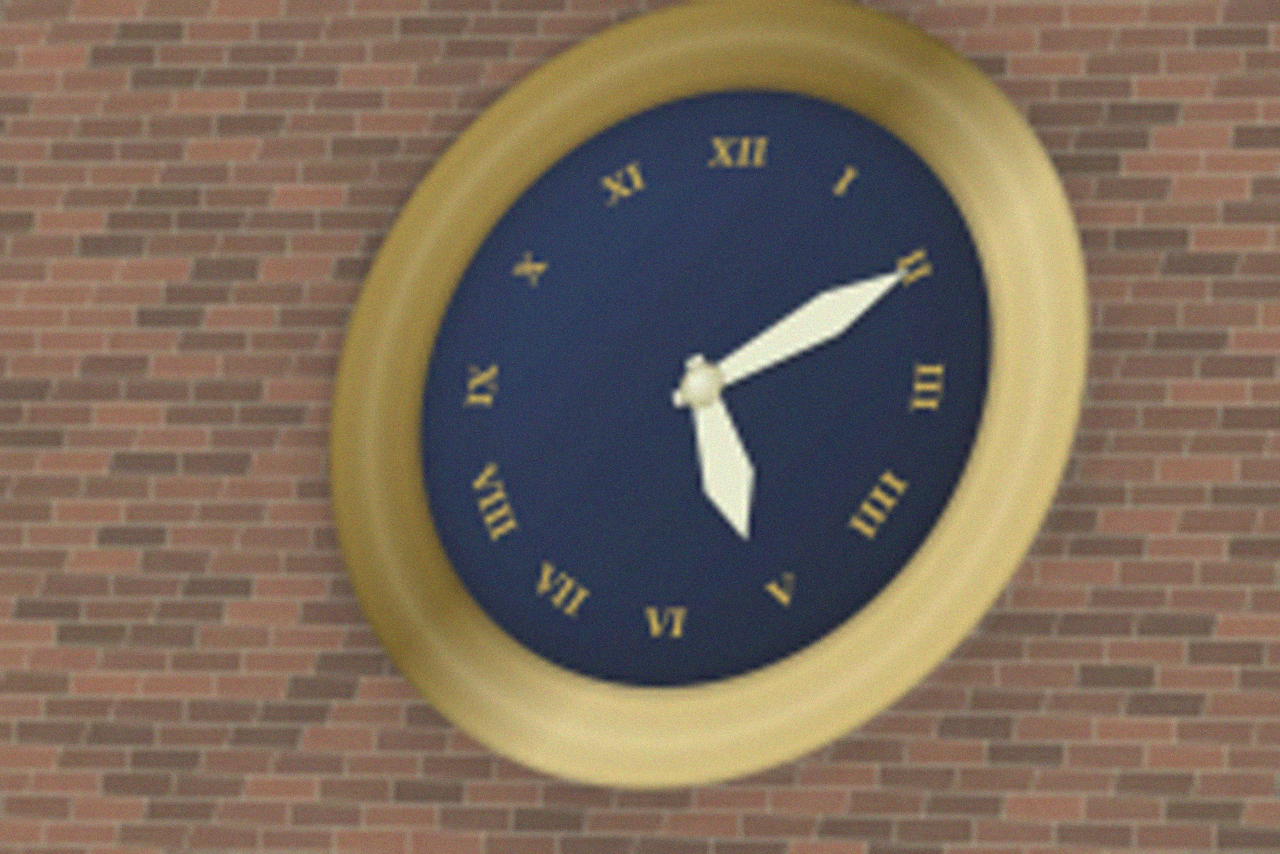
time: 5:10
